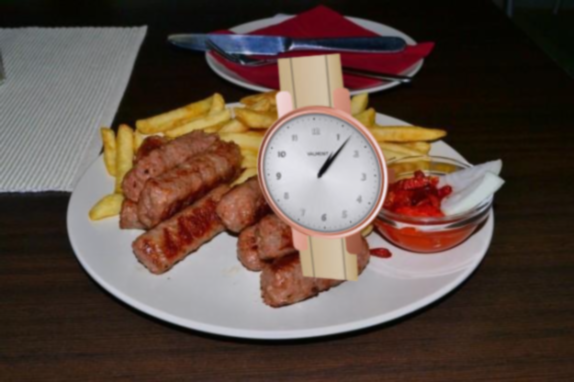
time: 1:07
